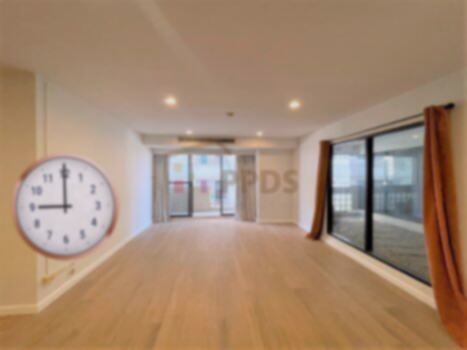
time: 9:00
